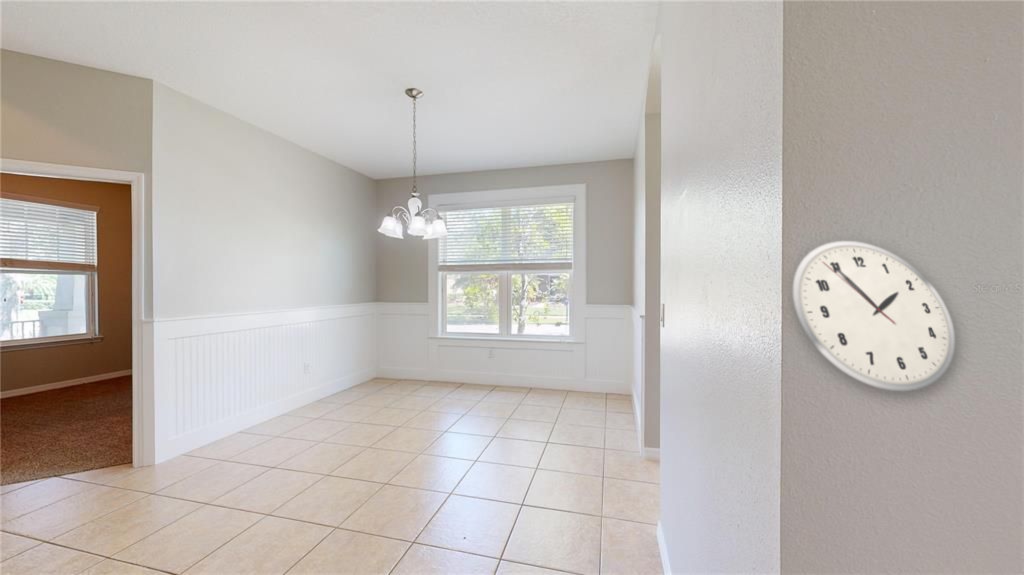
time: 1:54:54
